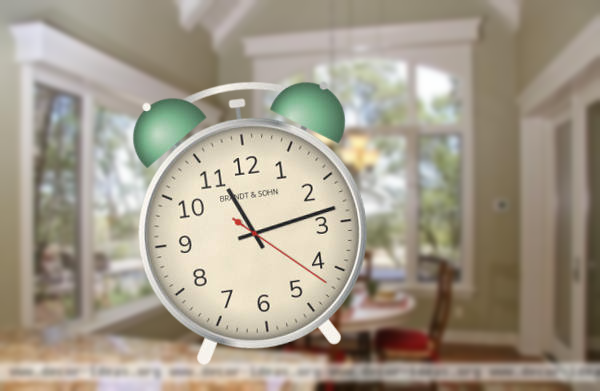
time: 11:13:22
